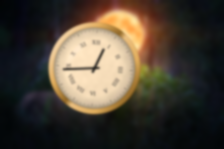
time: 12:44
